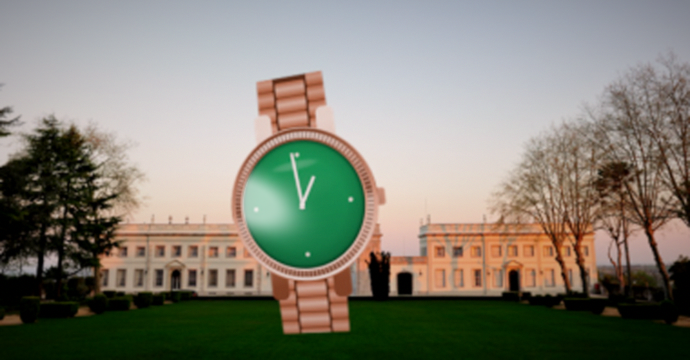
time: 12:59
